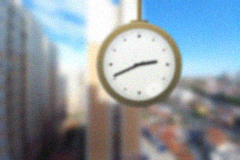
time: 2:41
